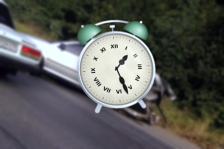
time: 1:27
